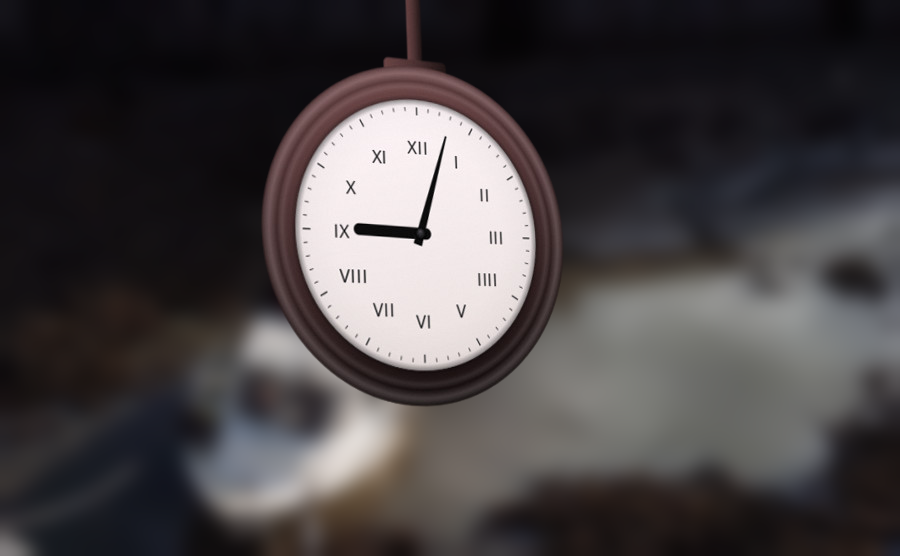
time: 9:03
